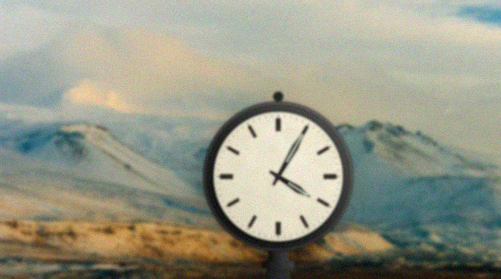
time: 4:05
